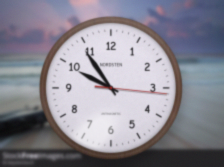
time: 9:54:16
